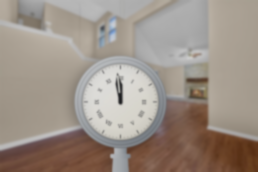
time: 11:59
